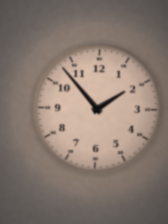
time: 1:53
